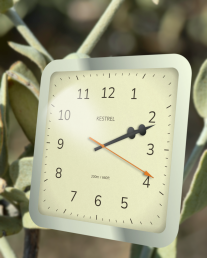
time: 2:11:19
